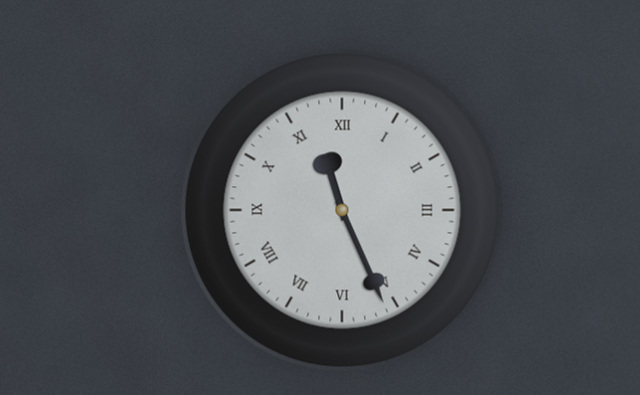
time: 11:26
